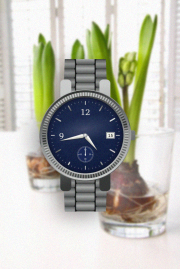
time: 4:43
